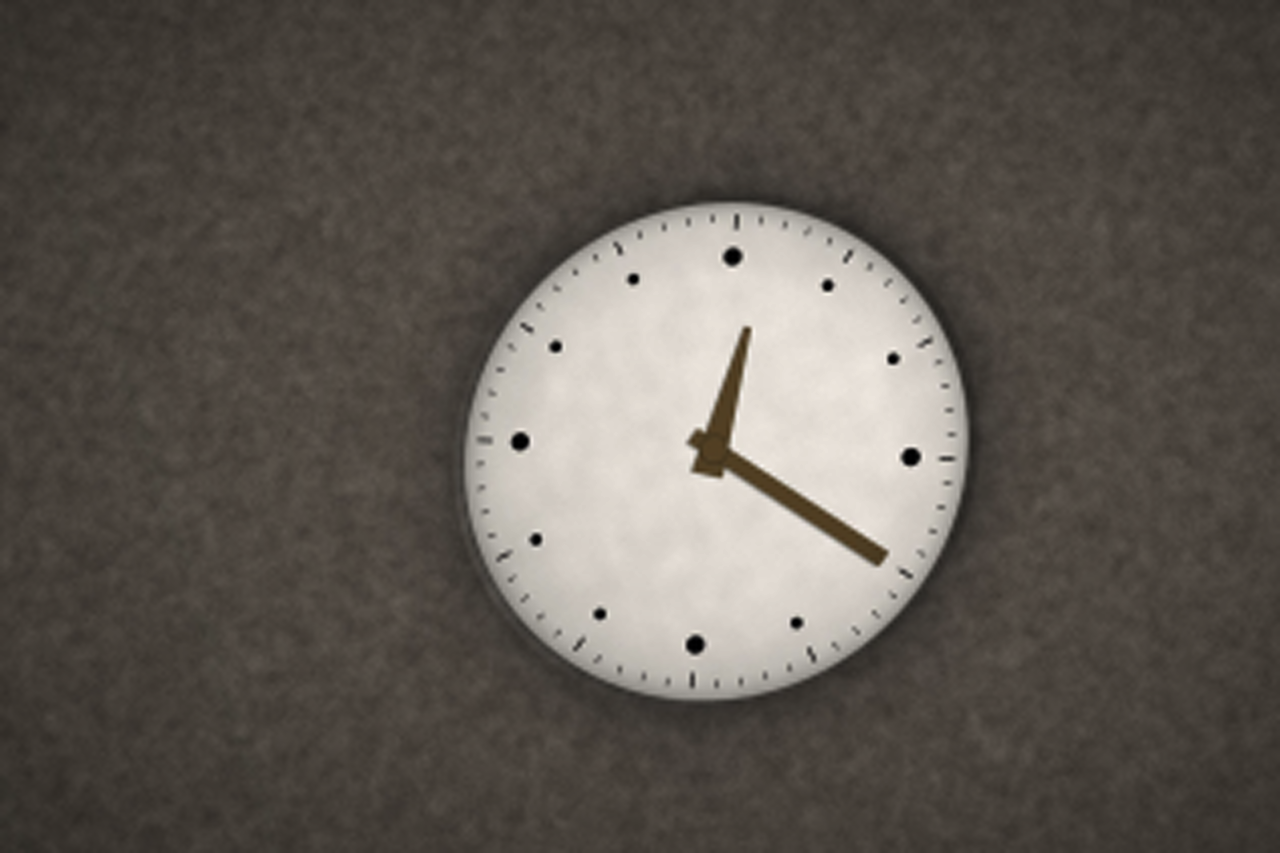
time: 12:20
